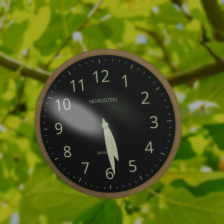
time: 5:29
